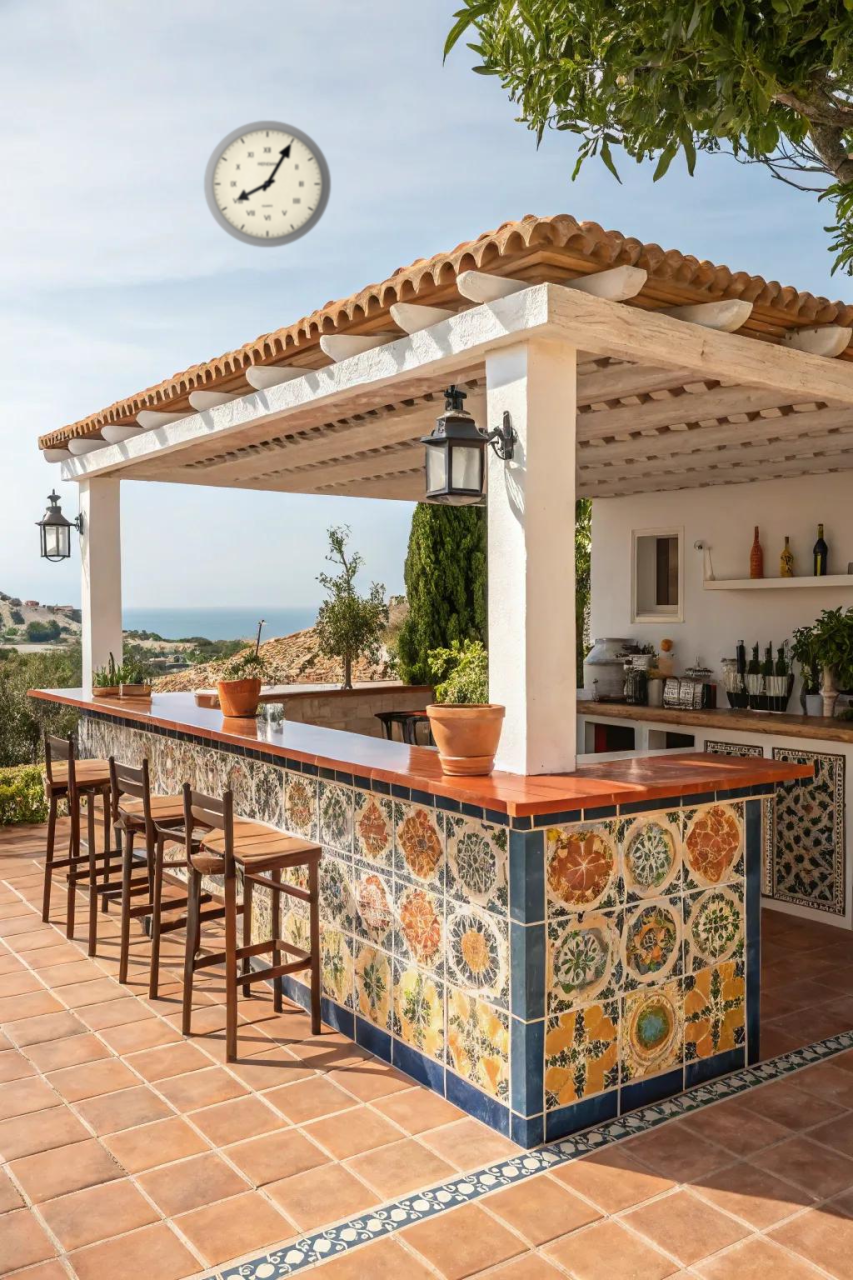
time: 8:05
